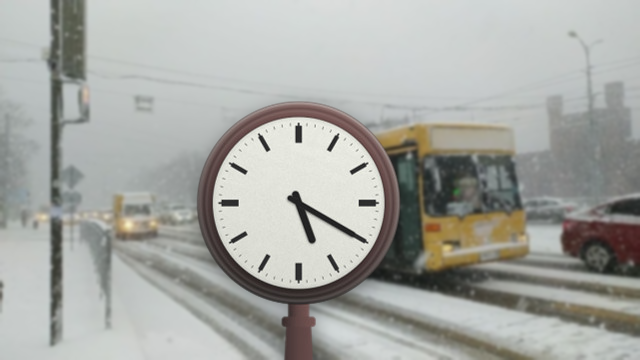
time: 5:20
